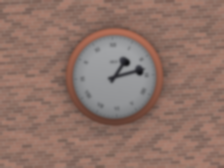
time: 1:13
